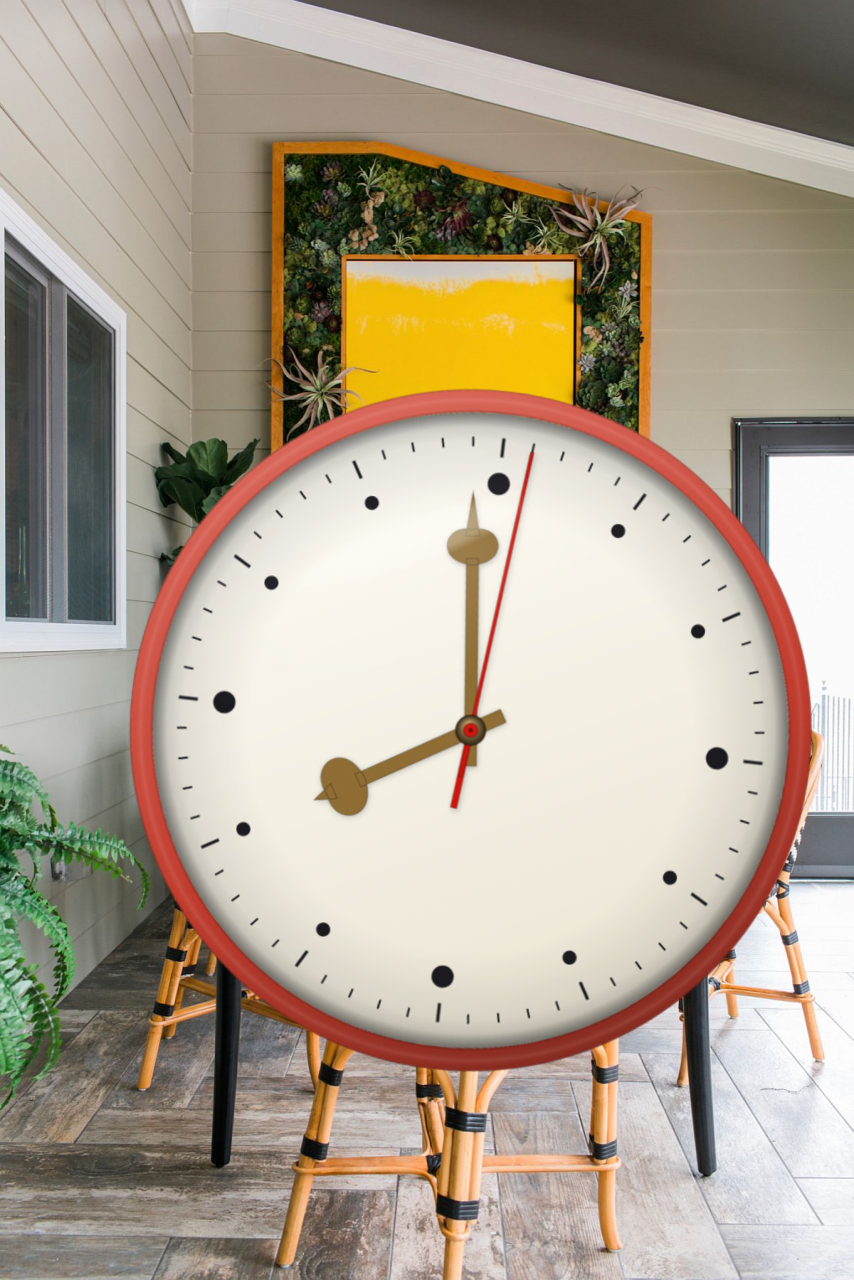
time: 7:59:01
